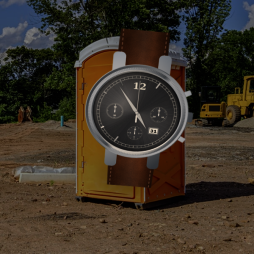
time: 4:54
